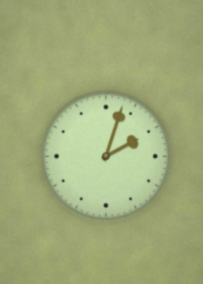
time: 2:03
